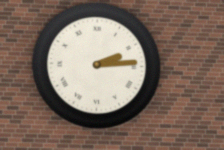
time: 2:14
